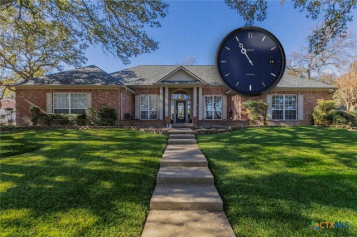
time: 10:55
